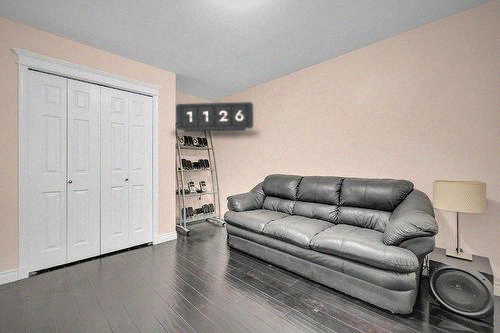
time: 11:26
